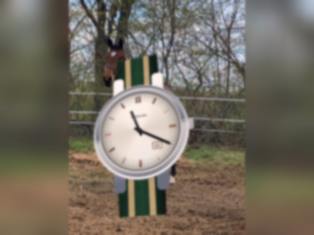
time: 11:20
